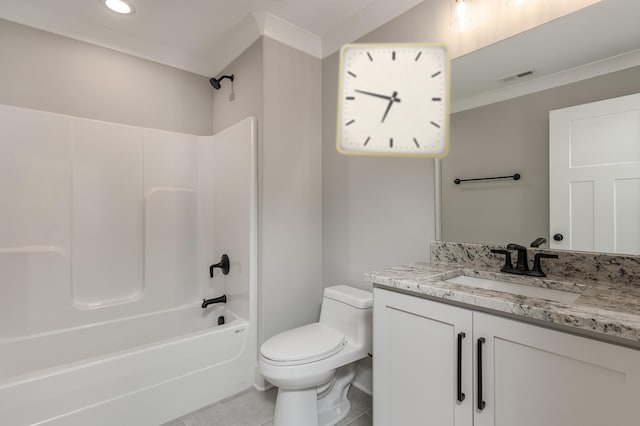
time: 6:47
